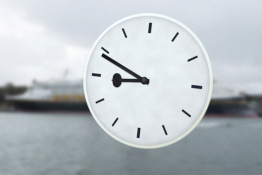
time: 8:49
